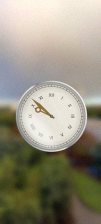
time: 9:52
